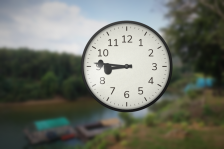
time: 8:46
